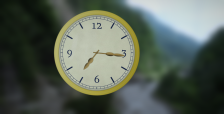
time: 7:16
